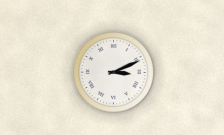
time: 3:11
